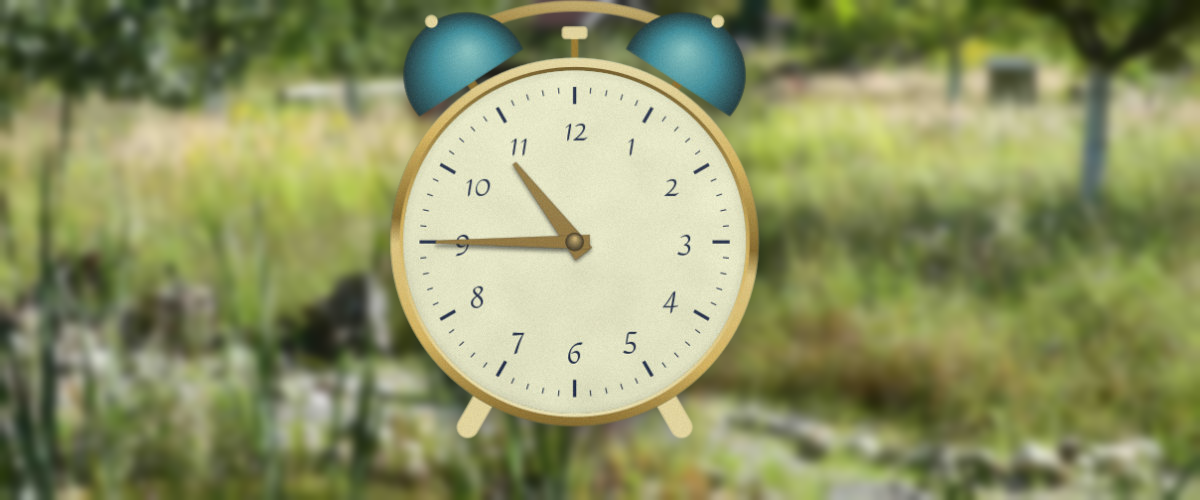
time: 10:45
